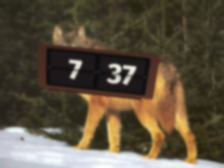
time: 7:37
